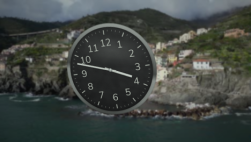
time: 3:48
